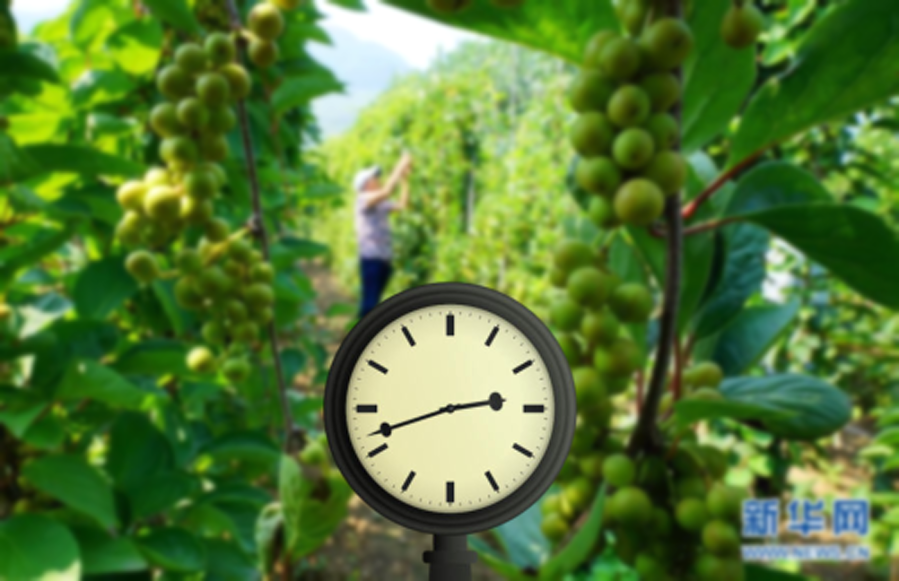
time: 2:42
